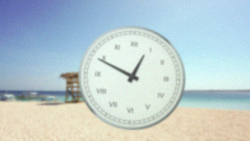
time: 12:49
